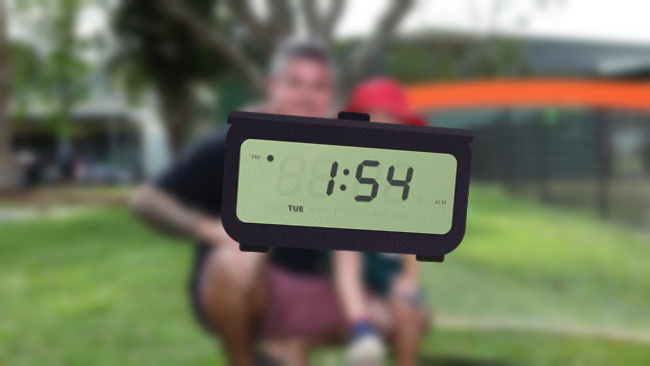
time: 1:54
